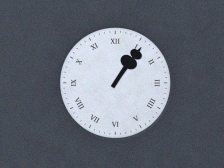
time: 1:06
